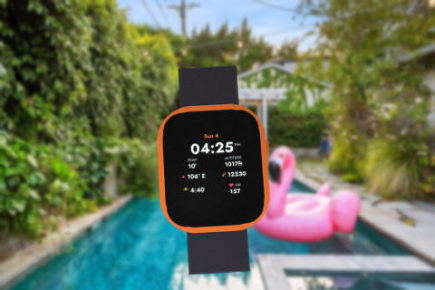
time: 4:25
